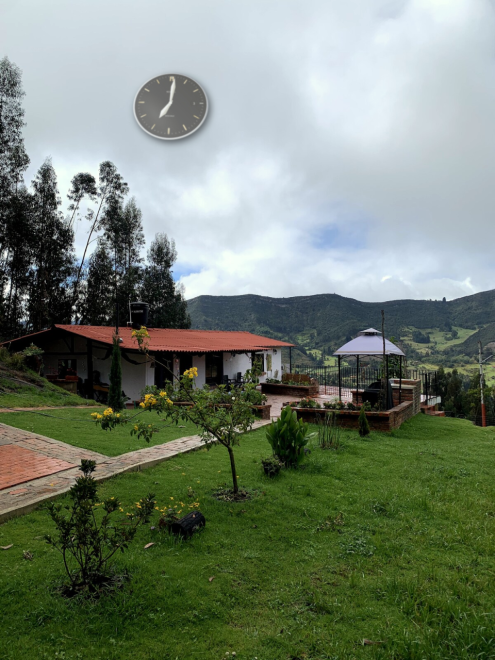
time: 7:01
